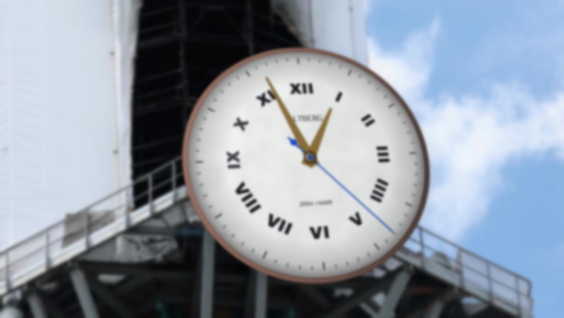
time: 12:56:23
